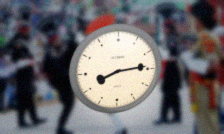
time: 8:14
